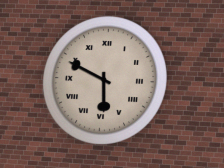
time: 5:49
